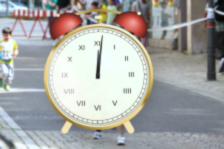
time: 12:01
